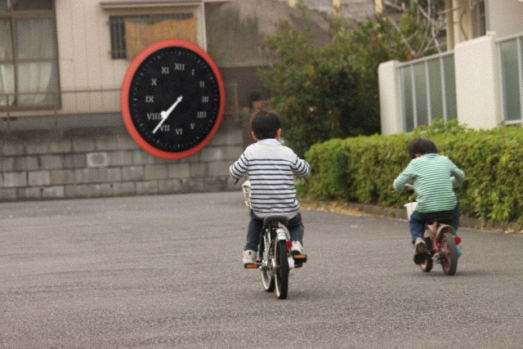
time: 7:37
